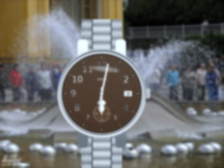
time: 6:02
